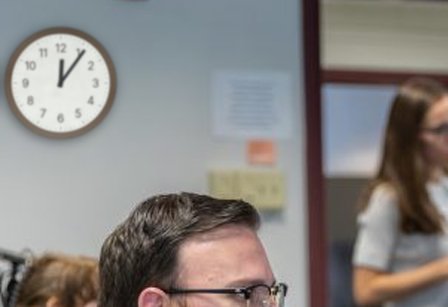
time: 12:06
